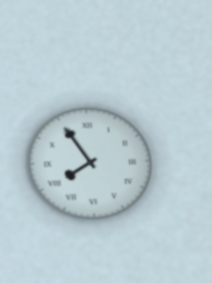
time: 7:55
